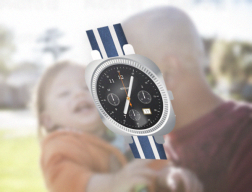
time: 7:05
